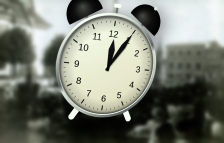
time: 12:05
